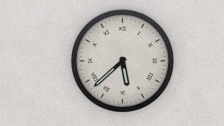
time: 5:38
